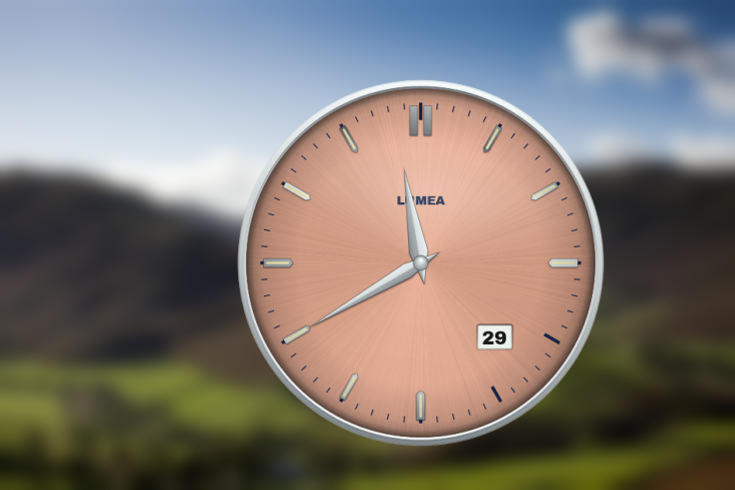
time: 11:40
